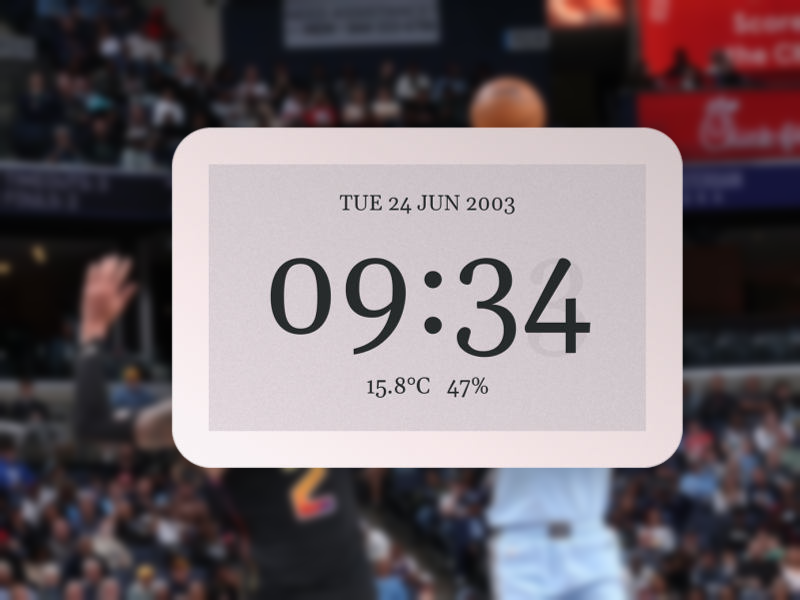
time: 9:34
